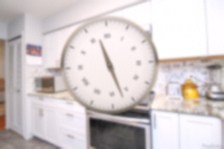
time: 11:27
